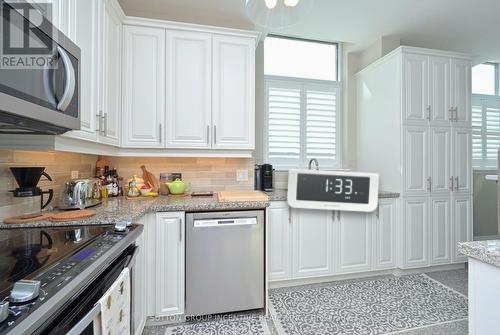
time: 1:33
